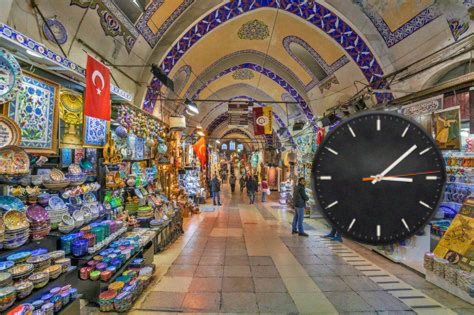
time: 3:08:14
